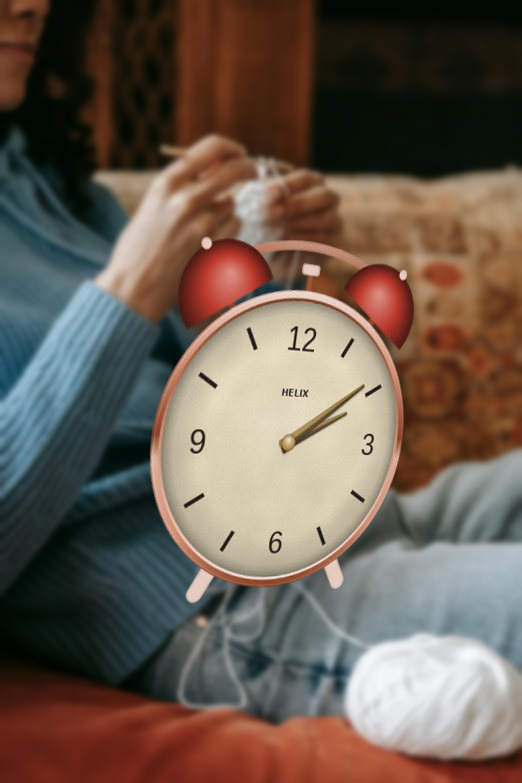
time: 2:09
